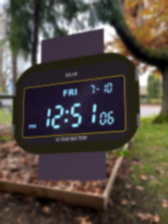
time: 12:51:06
